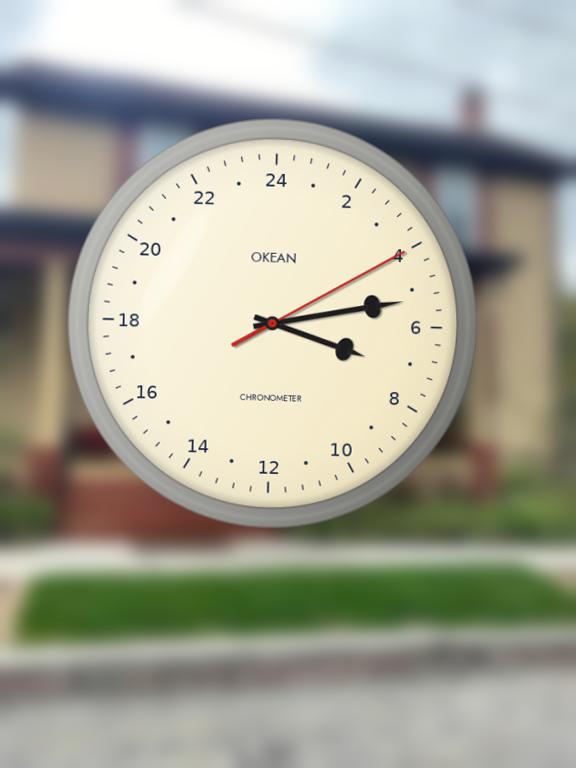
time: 7:13:10
